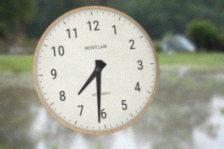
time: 7:31
